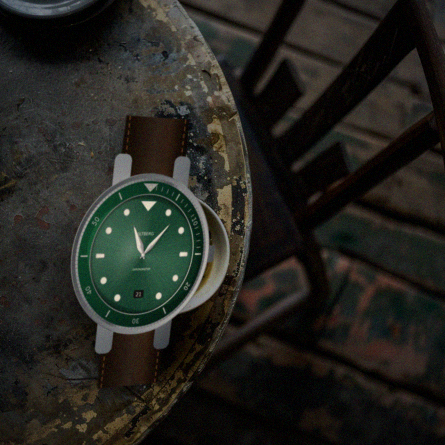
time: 11:07
